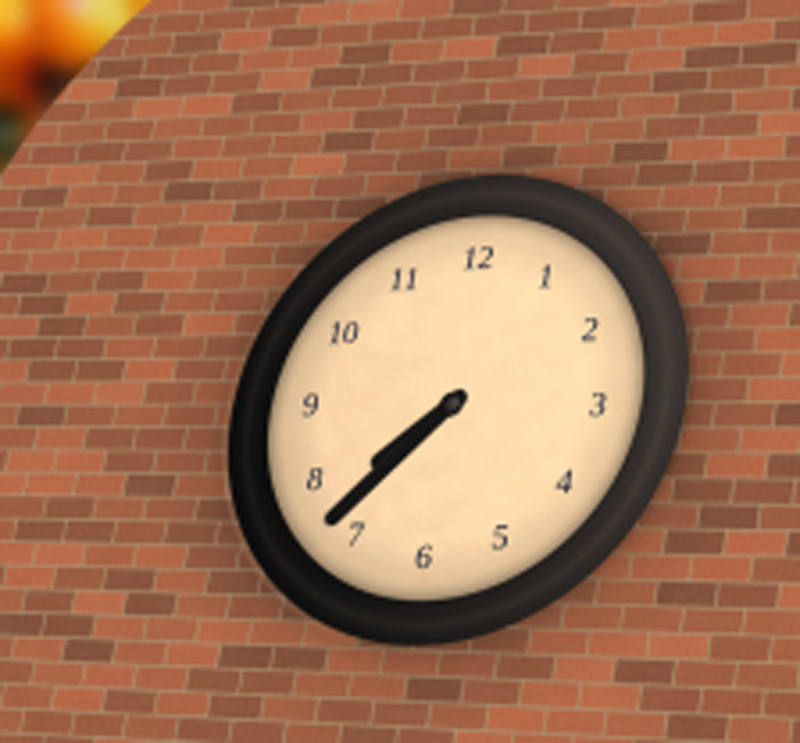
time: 7:37
